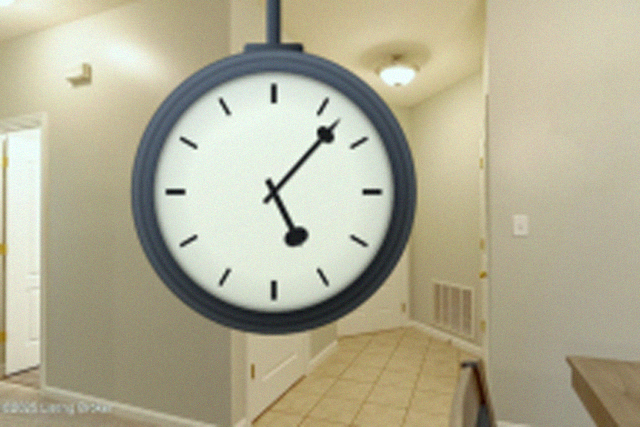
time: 5:07
